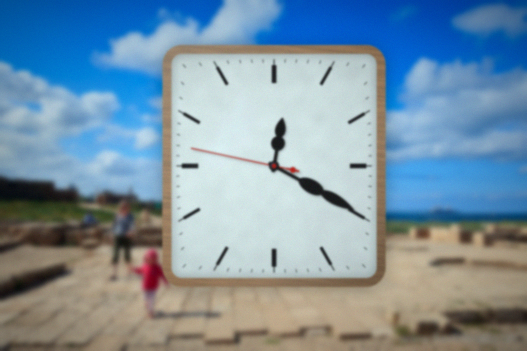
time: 12:19:47
